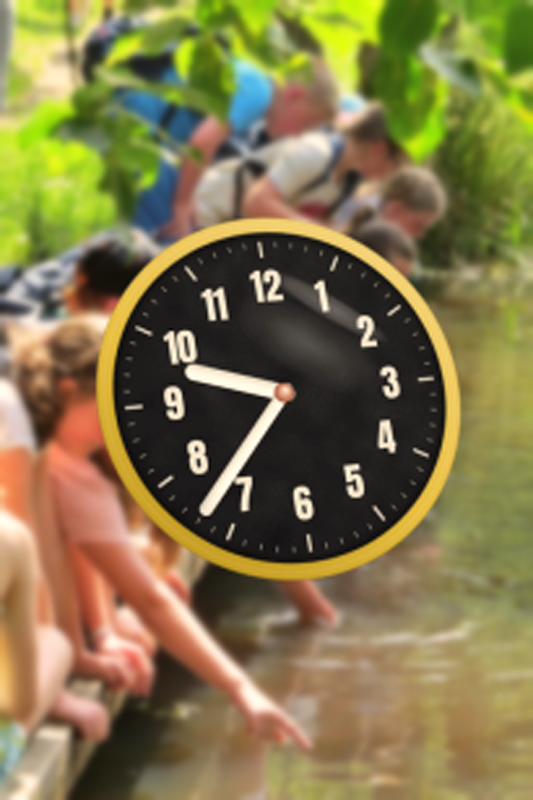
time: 9:37
